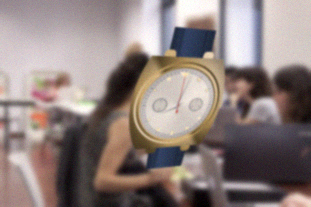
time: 8:02
